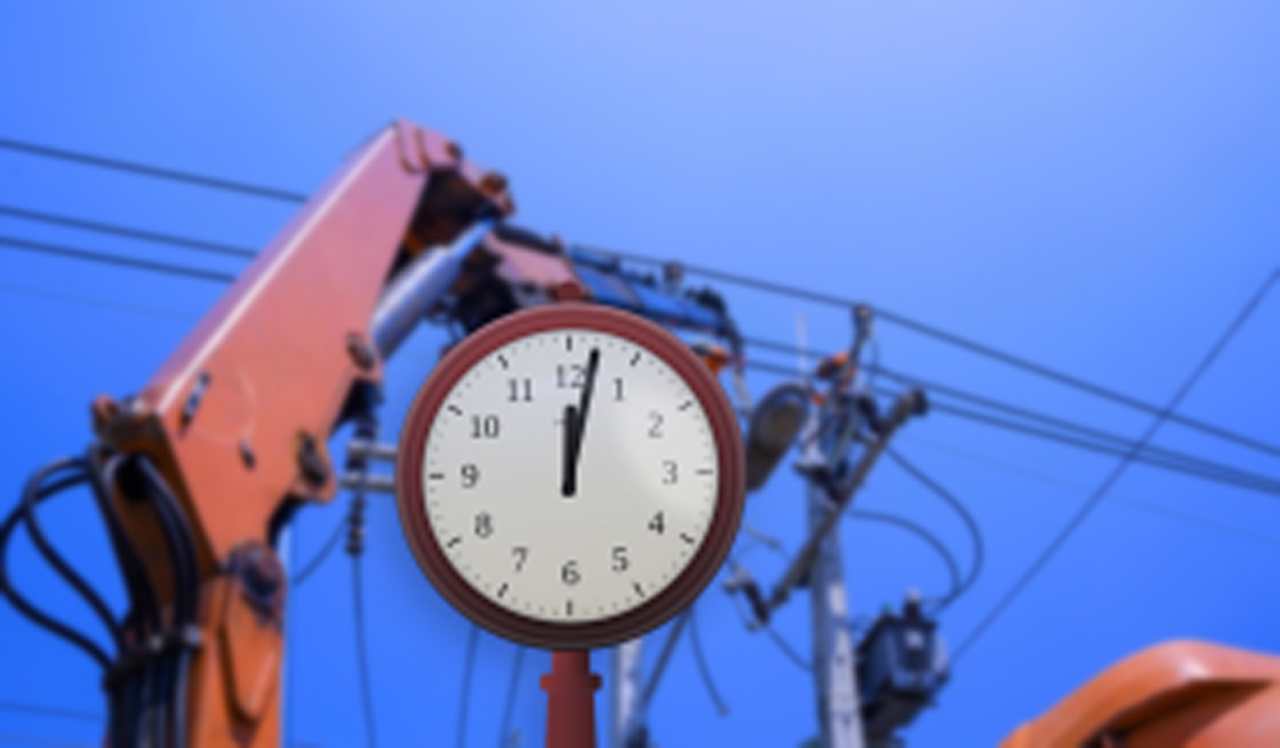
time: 12:02
